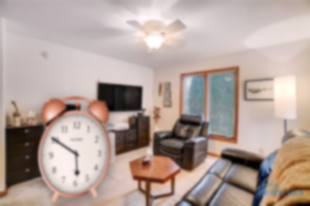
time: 5:50
